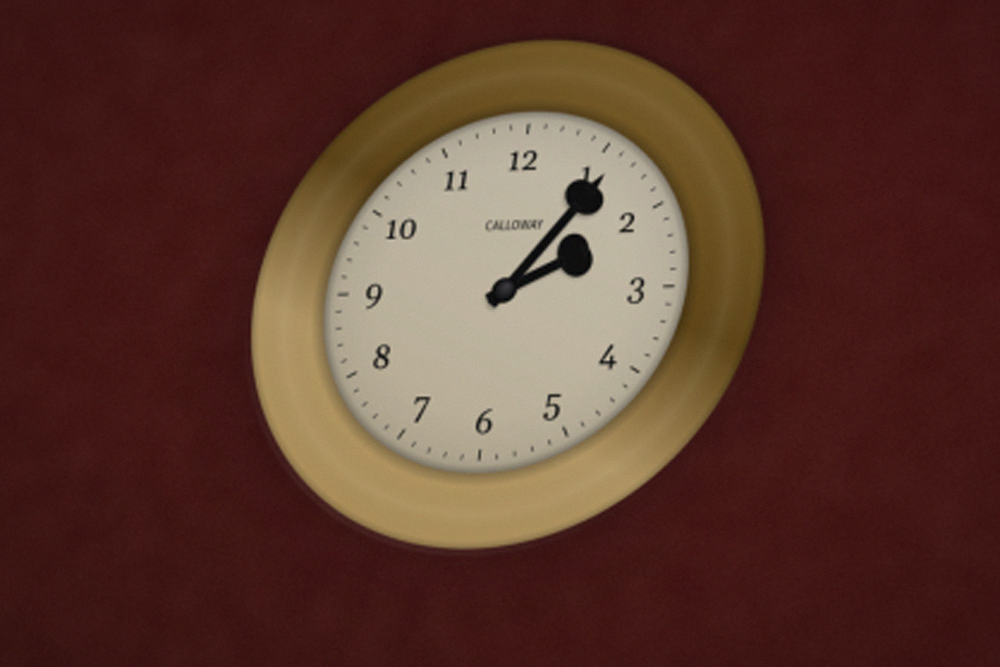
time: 2:06
